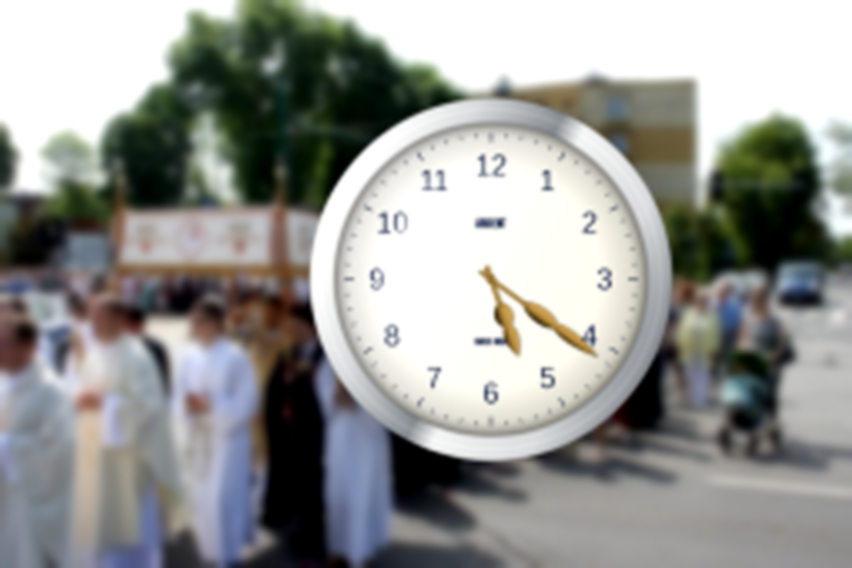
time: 5:21
